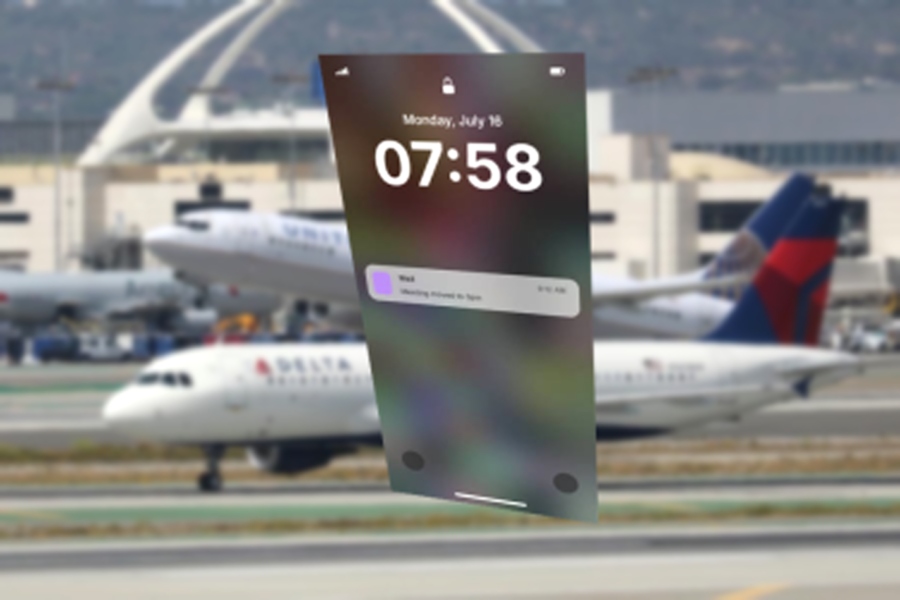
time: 7:58
